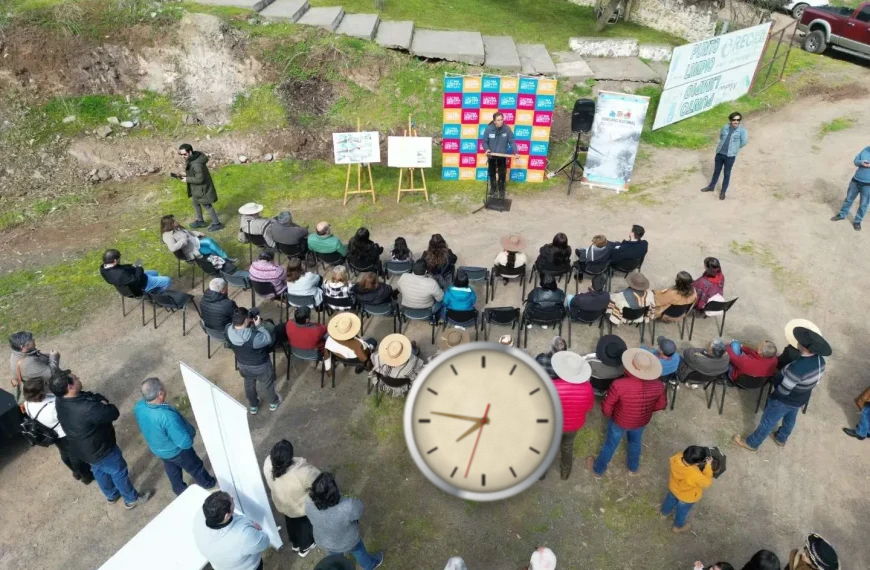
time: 7:46:33
